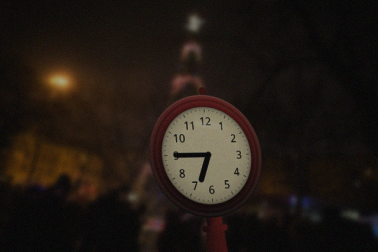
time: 6:45
